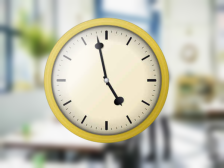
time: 4:58
